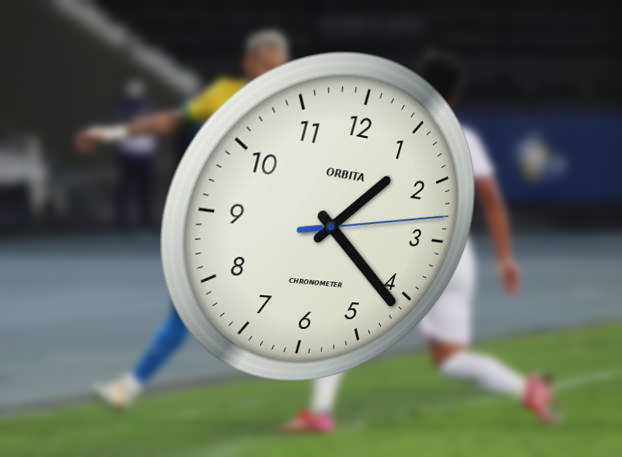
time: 1:21:13
